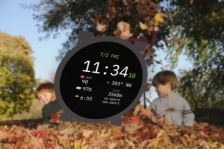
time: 11:34
